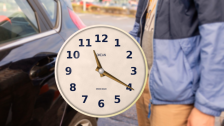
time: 11:20
